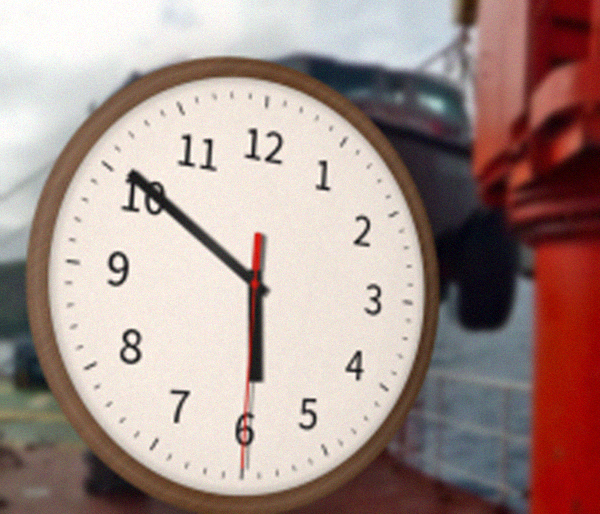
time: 5:50:30
